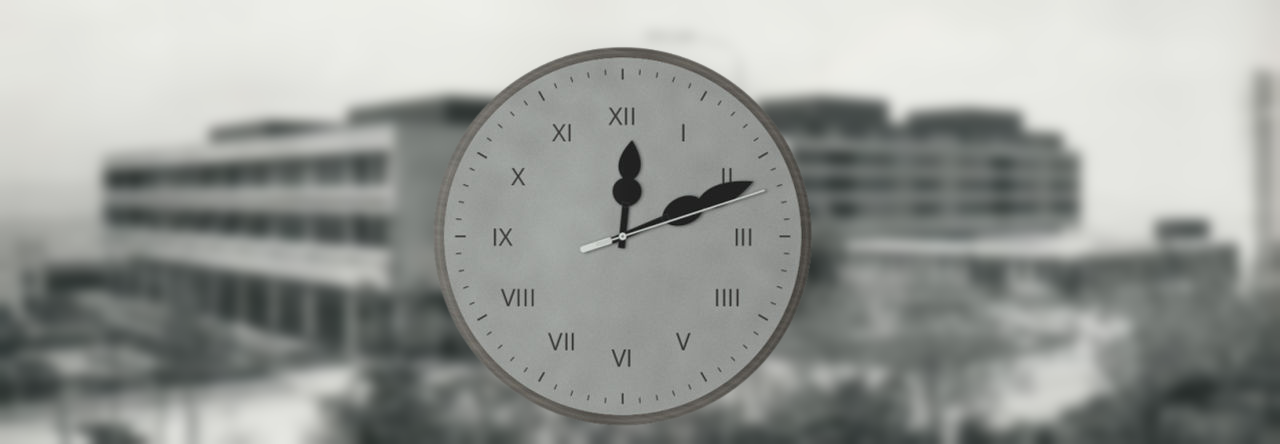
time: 12:11:12
